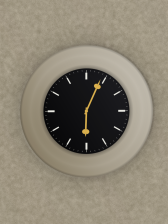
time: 6:04
